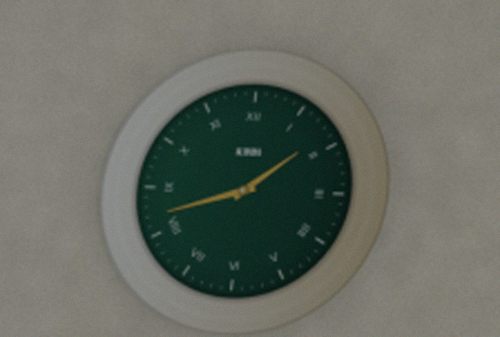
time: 1:42
